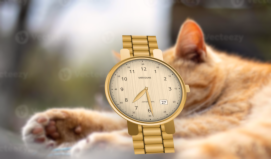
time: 7:29
